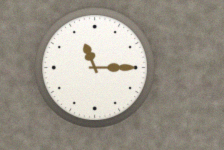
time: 11:15
